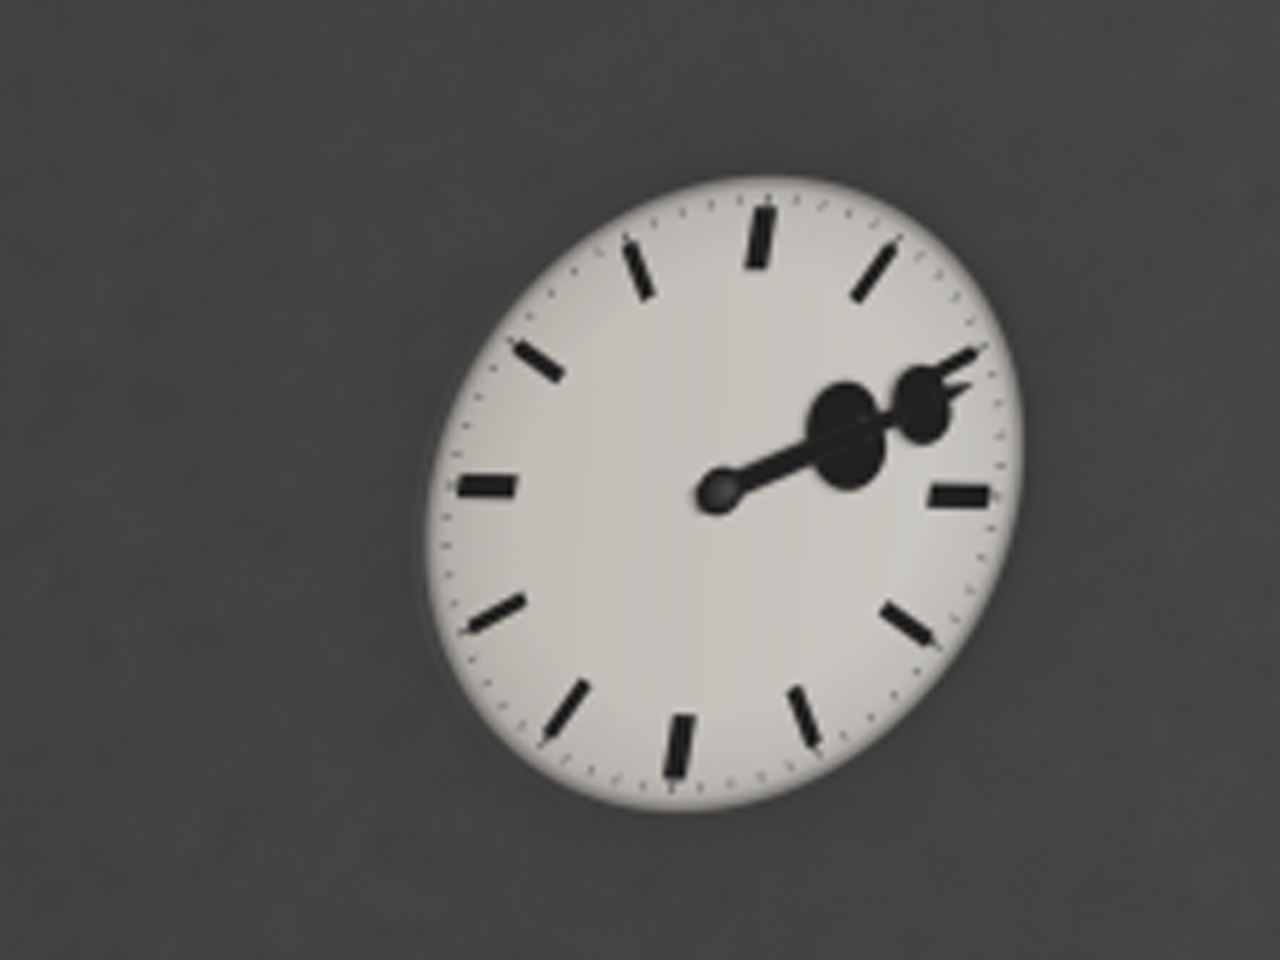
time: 2:11
